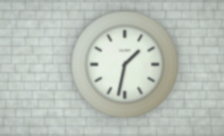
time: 1:32
